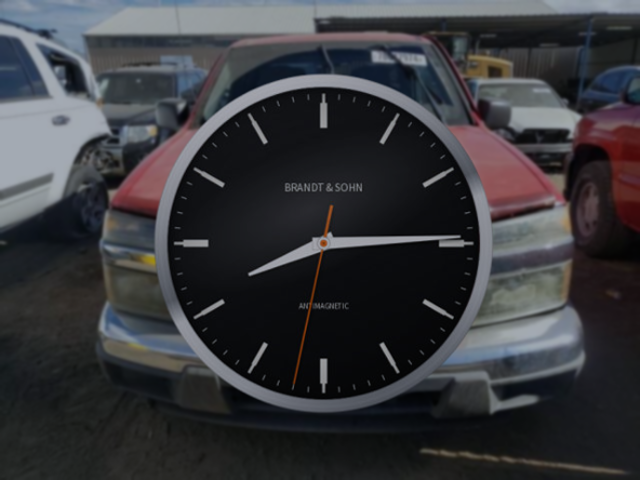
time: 8:14:32
